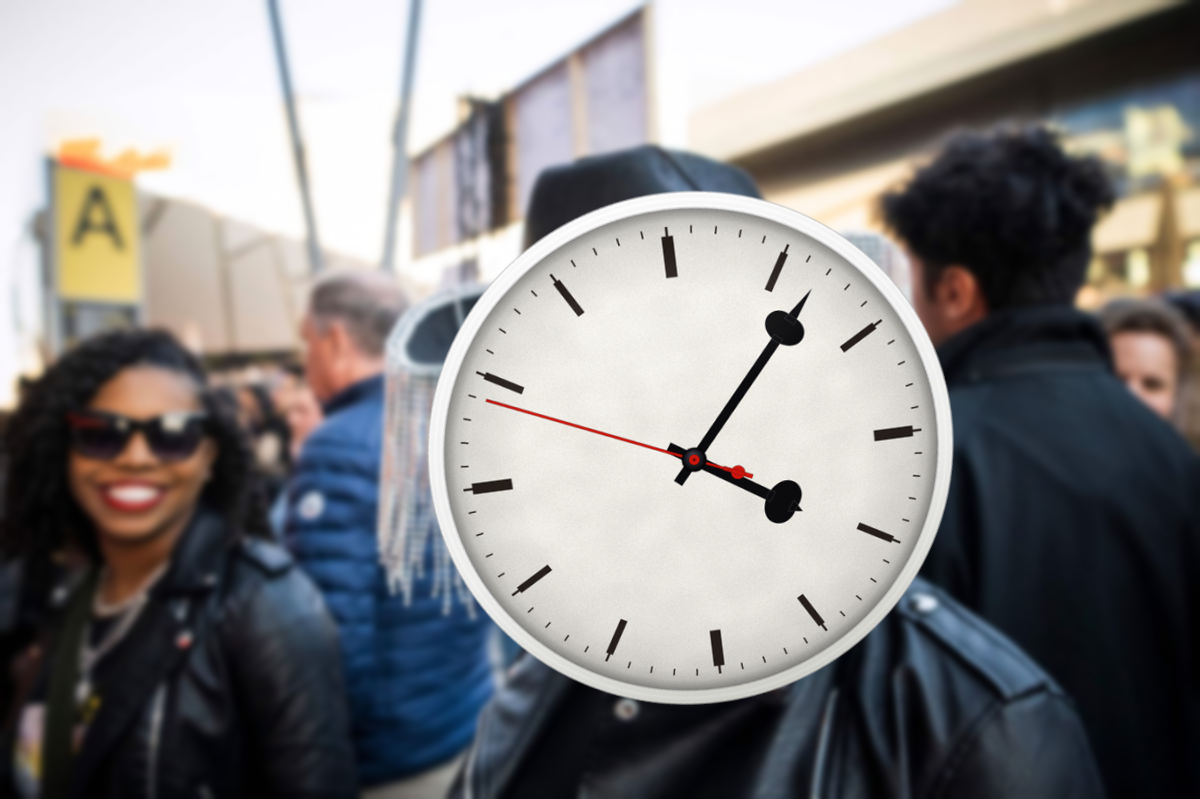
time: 4:06:49
